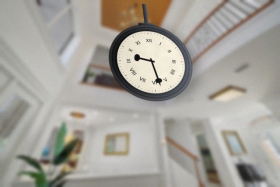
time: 9:28
